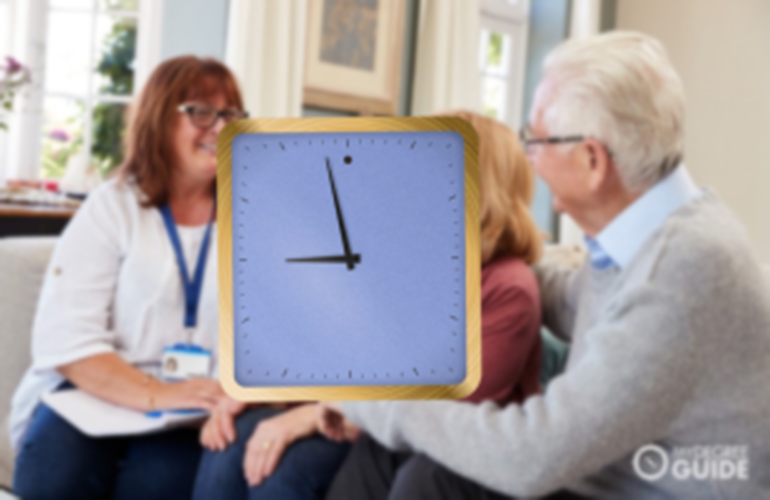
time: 8:58
